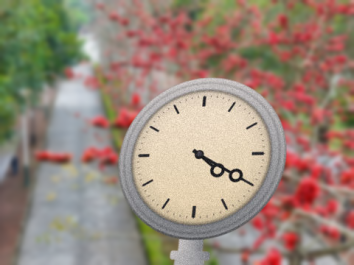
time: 4:20
